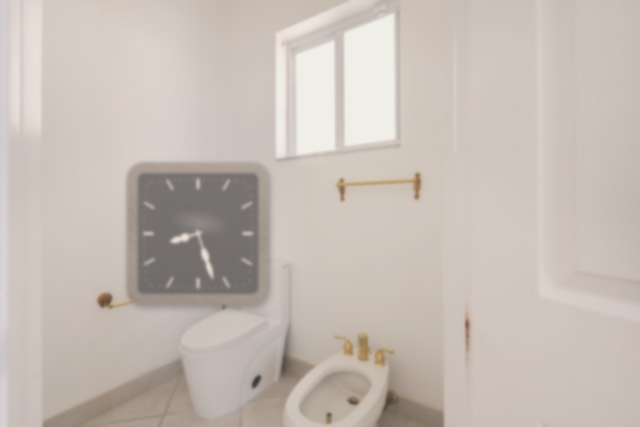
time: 8:27
